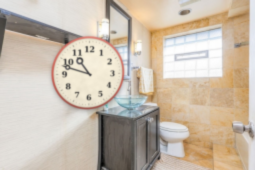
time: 10:48
